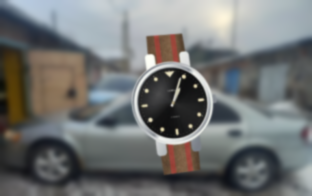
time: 1:04
